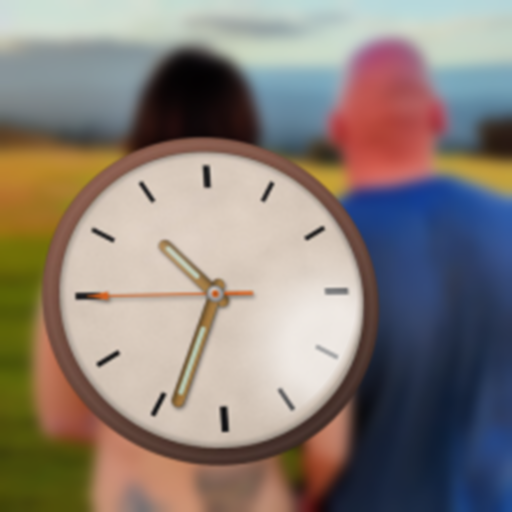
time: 10:33:45
